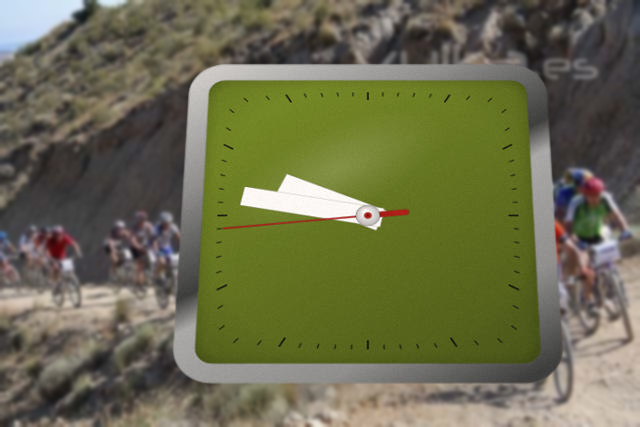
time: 9:46:44
